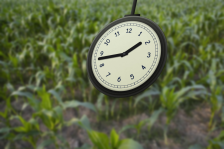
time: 1:43
